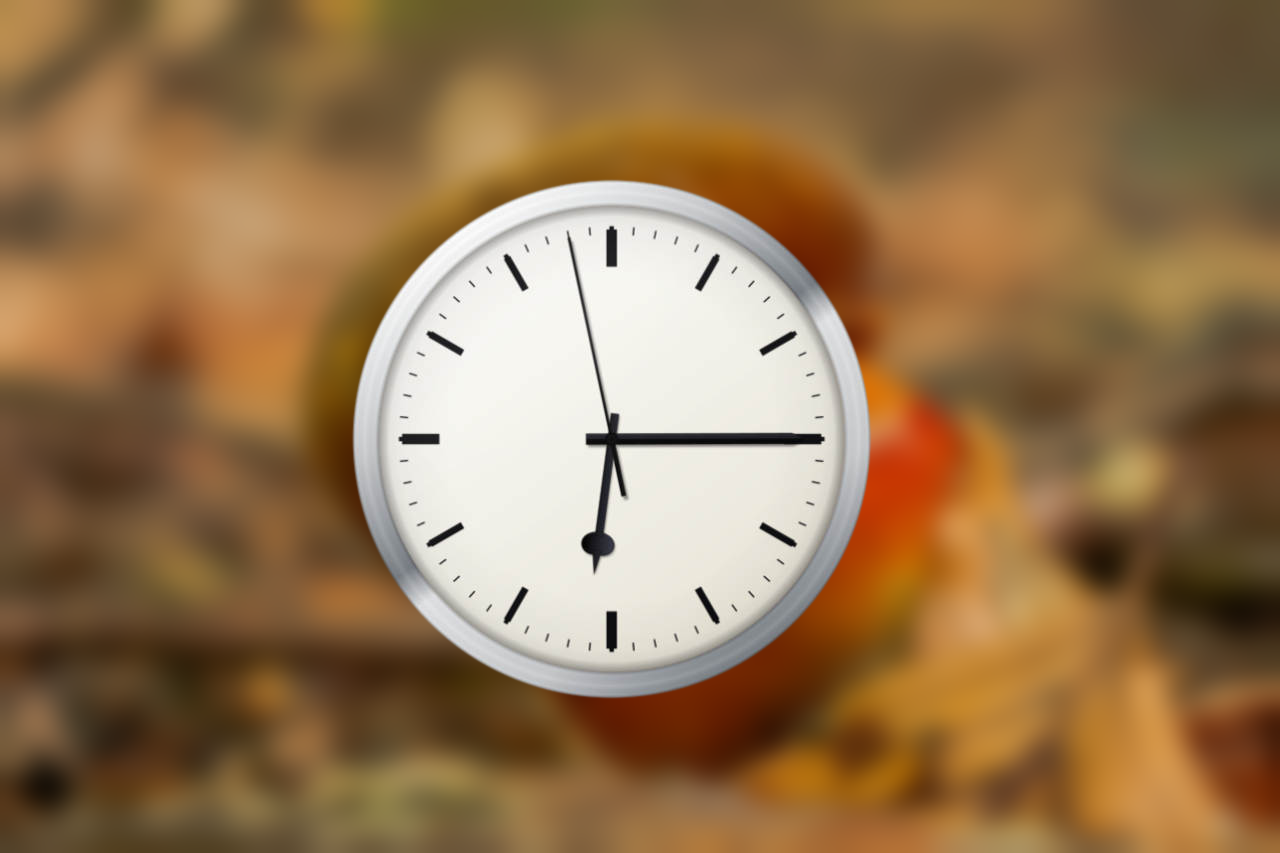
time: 6:14:58
